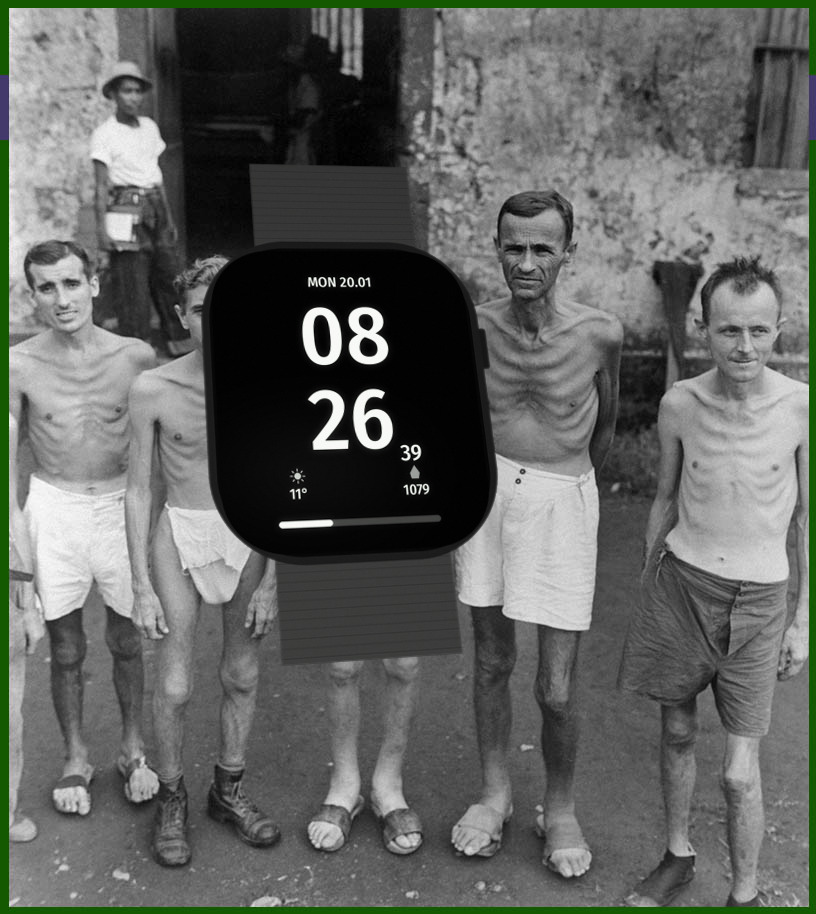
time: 8:26:39
